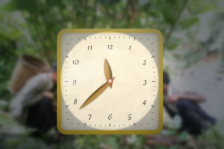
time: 11:38
